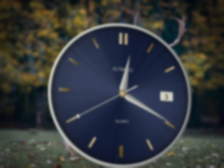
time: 12:19:40
